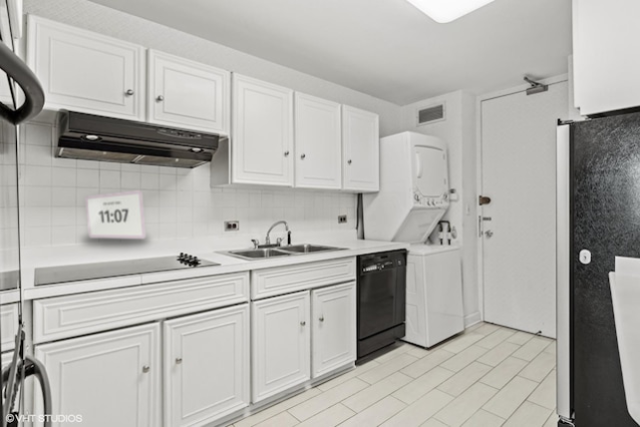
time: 11:07
